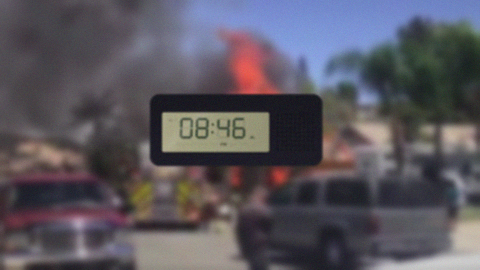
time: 8:46
